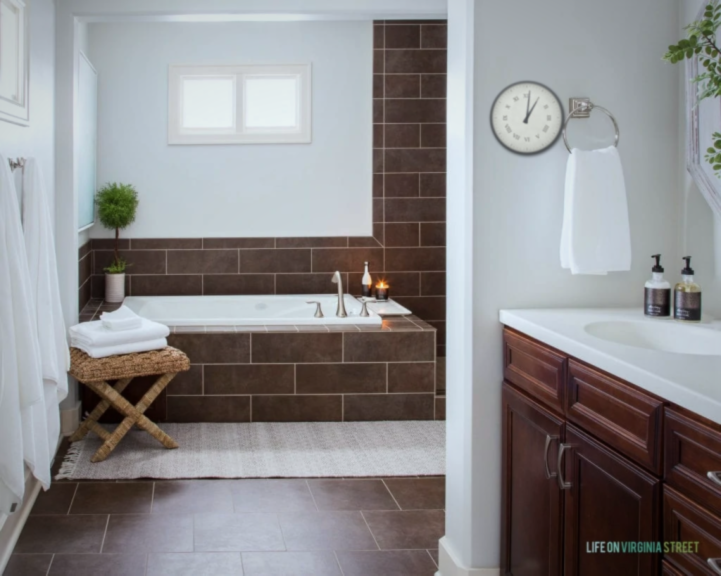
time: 1:01
